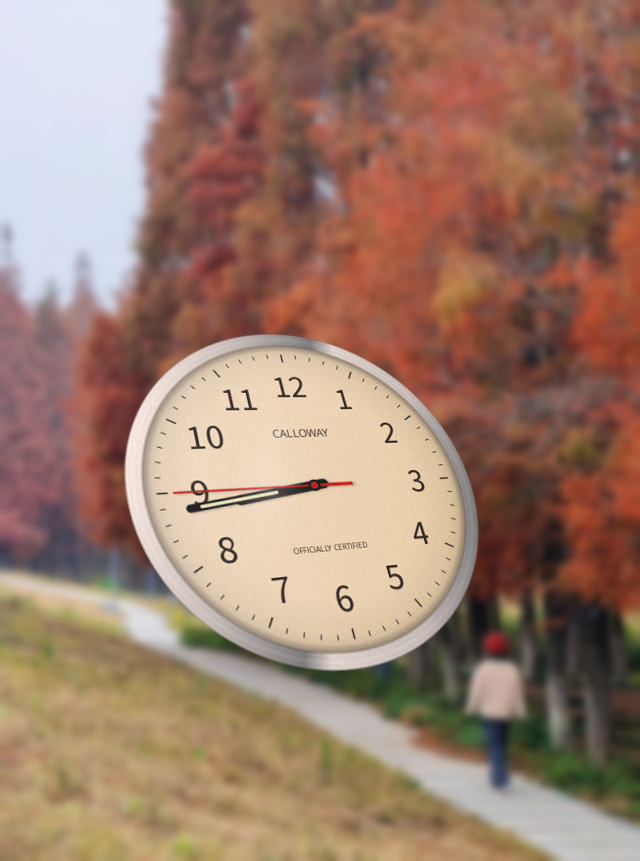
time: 8:43:45
